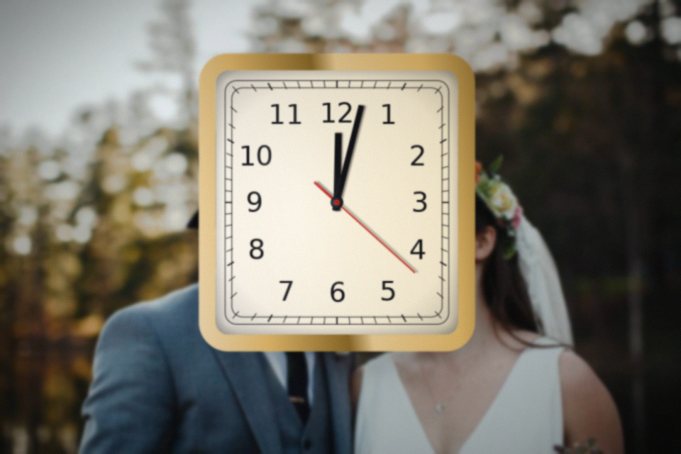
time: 12:02:22
